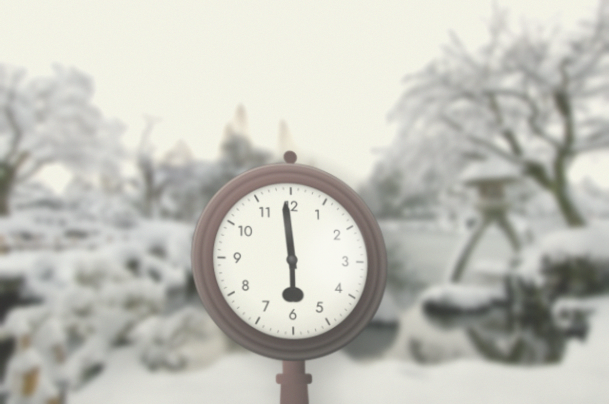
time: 5:59
